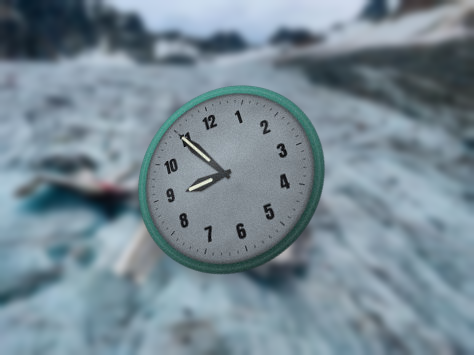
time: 8:55
